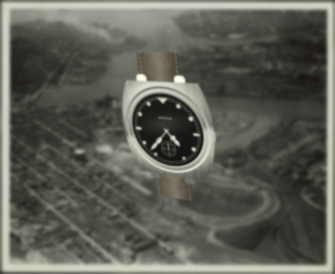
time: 4:37
